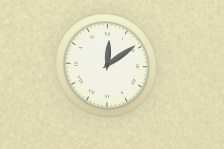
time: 12:09
